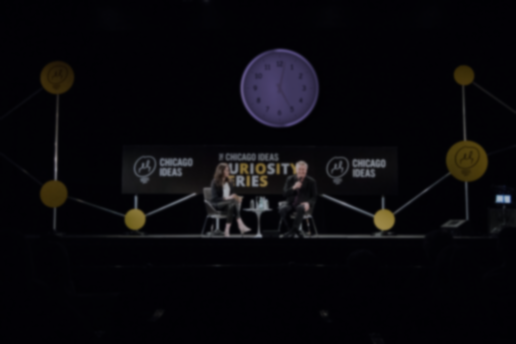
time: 5:02
